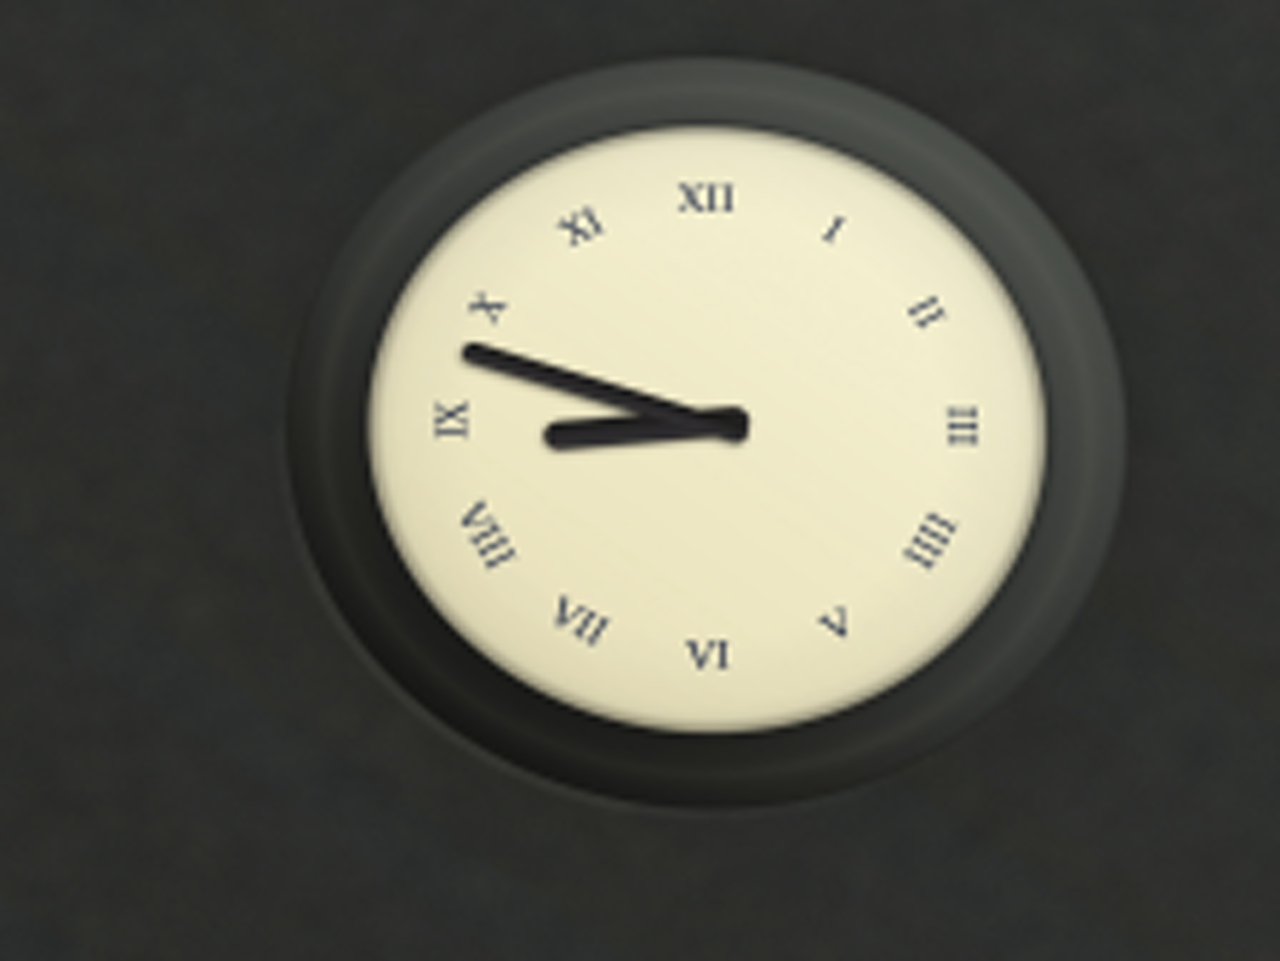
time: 8:48
